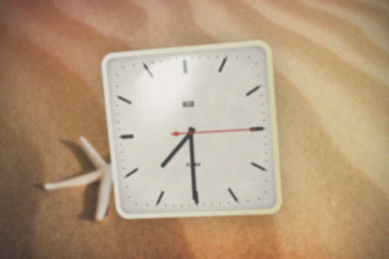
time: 7:30:15
